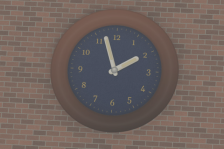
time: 1:57
